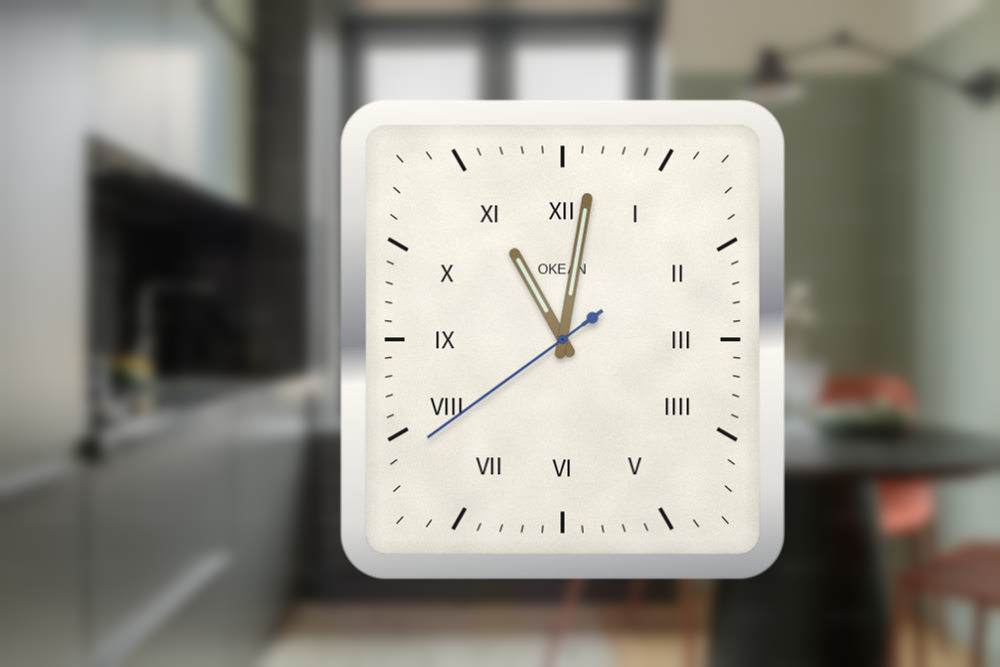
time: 11:01:39
